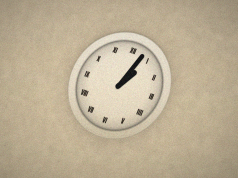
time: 1:03
